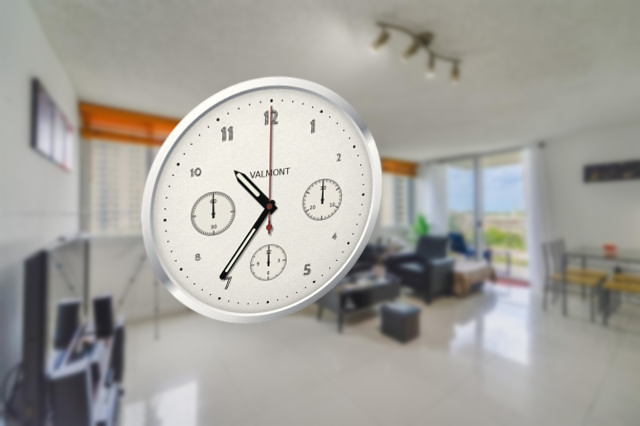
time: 10:36
